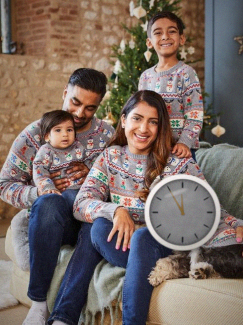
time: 11:55
